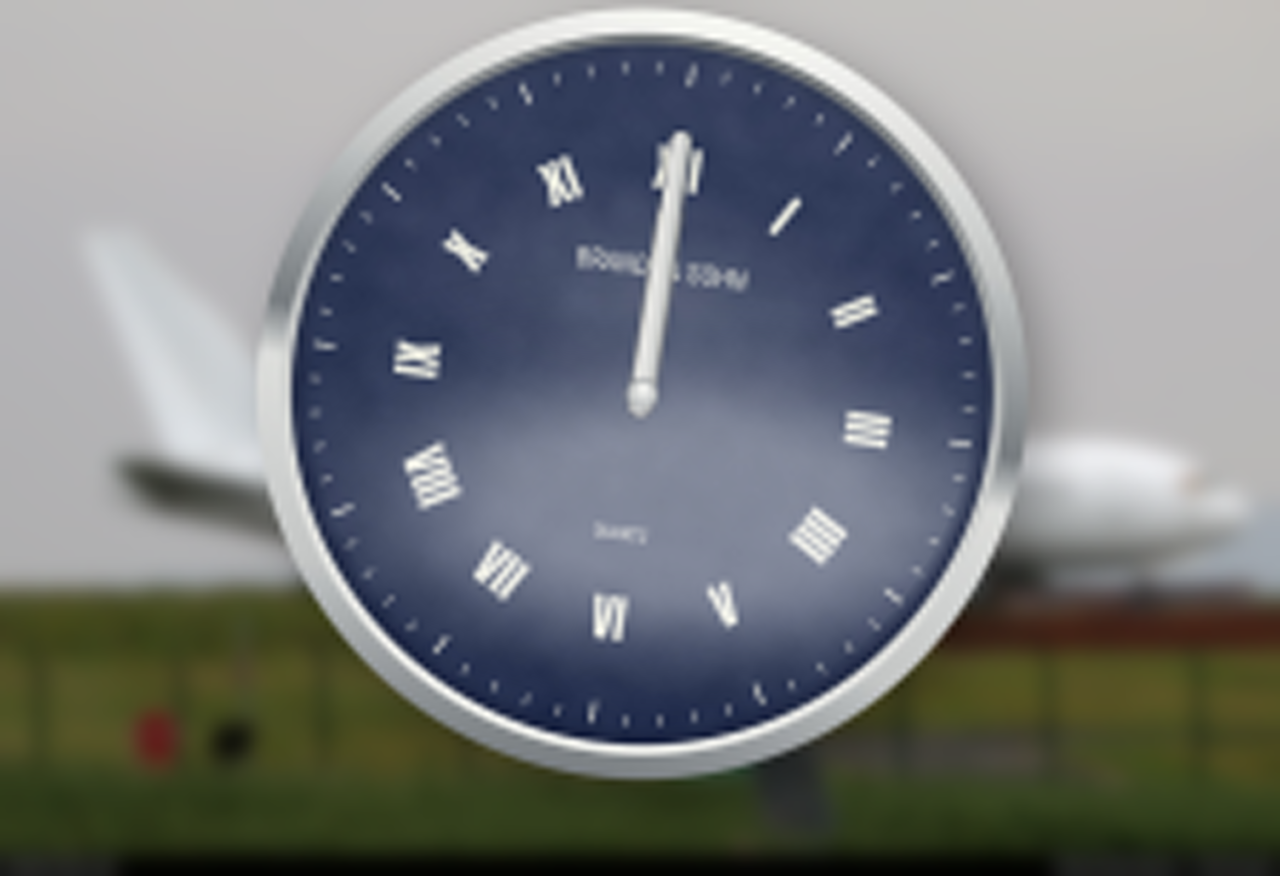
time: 12:00
